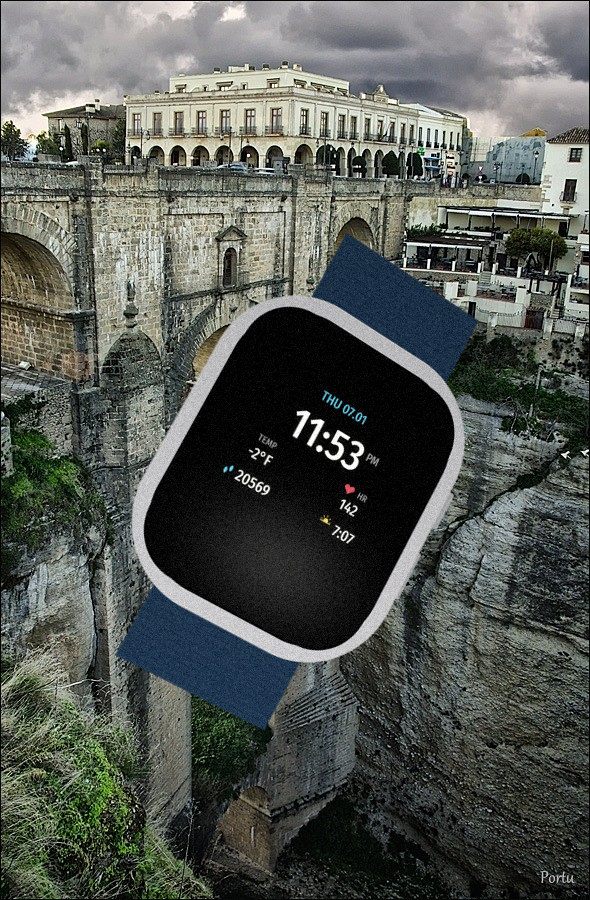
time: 11:53
